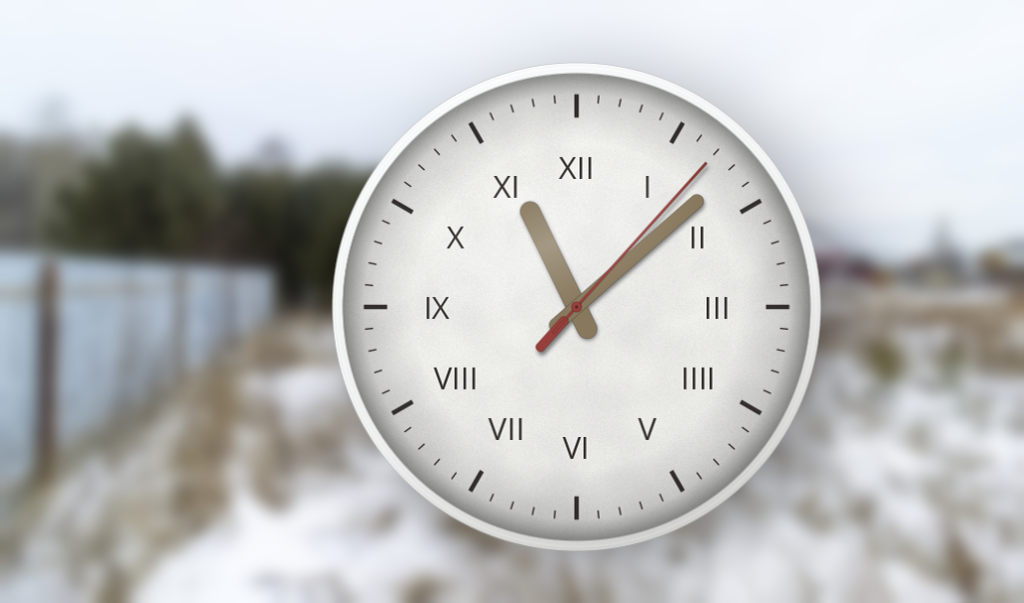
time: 11:08:07
